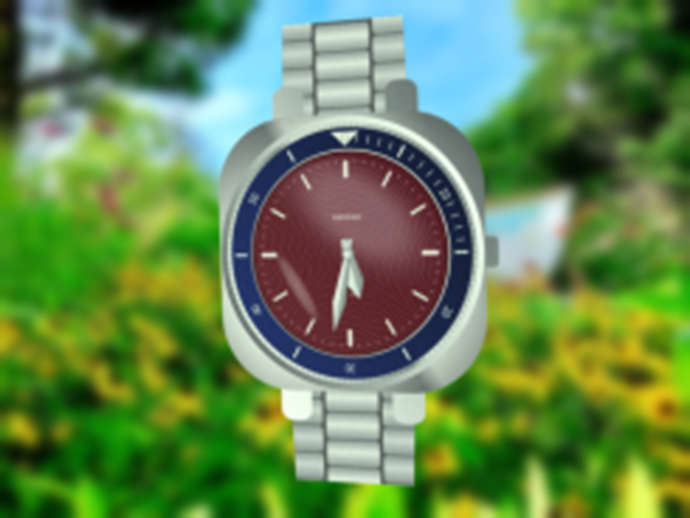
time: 5:32
